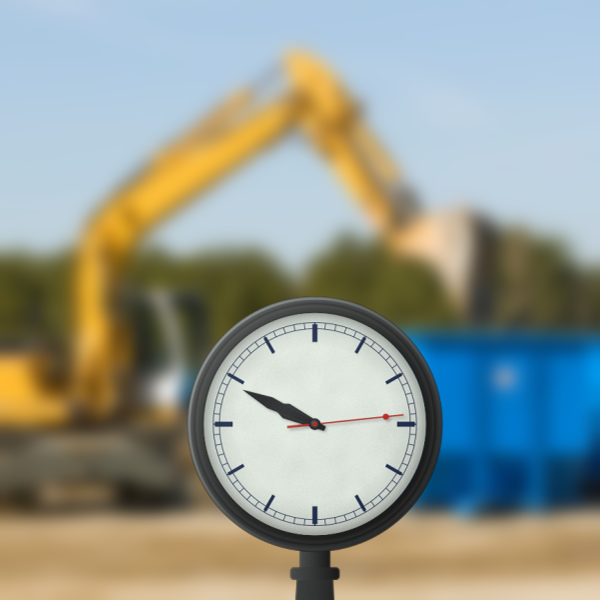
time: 9:49:14
